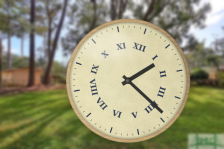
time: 1:19
